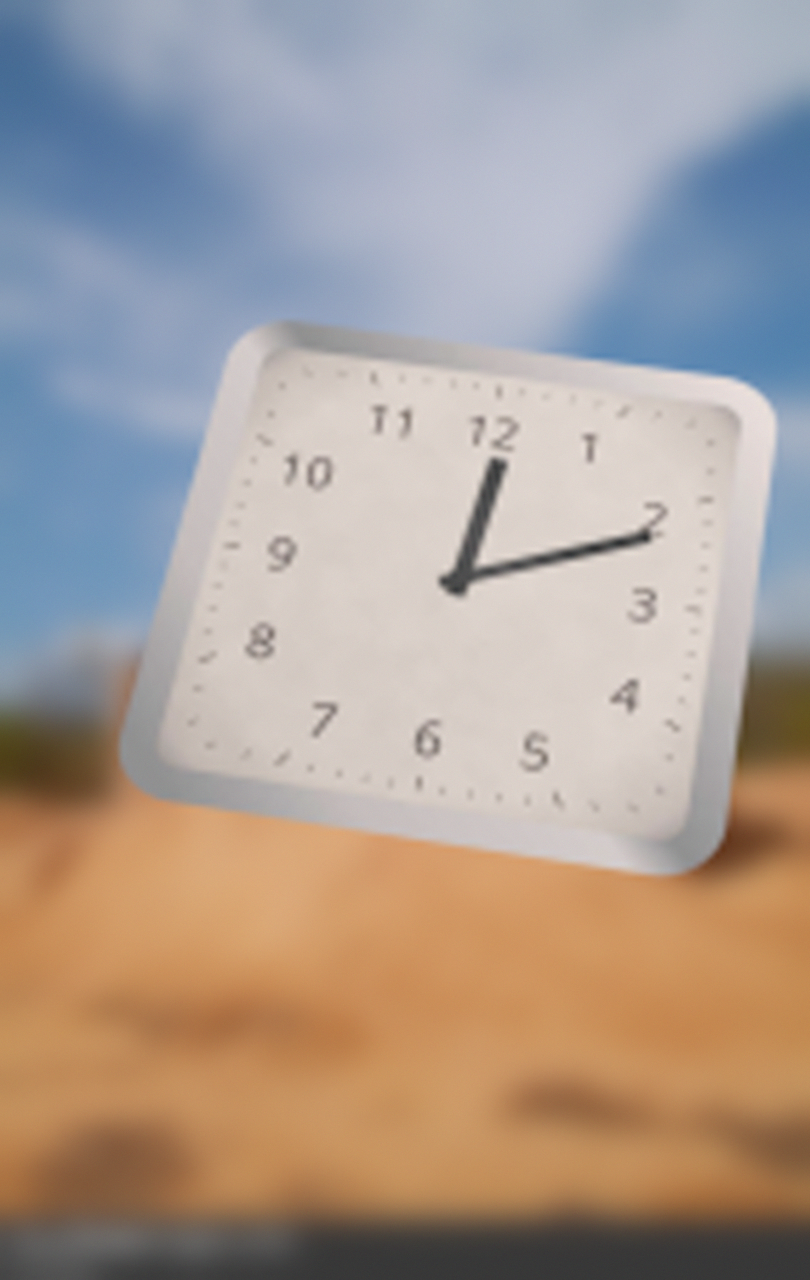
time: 12:11
